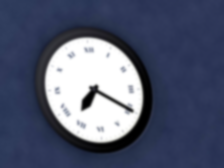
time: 7:20
